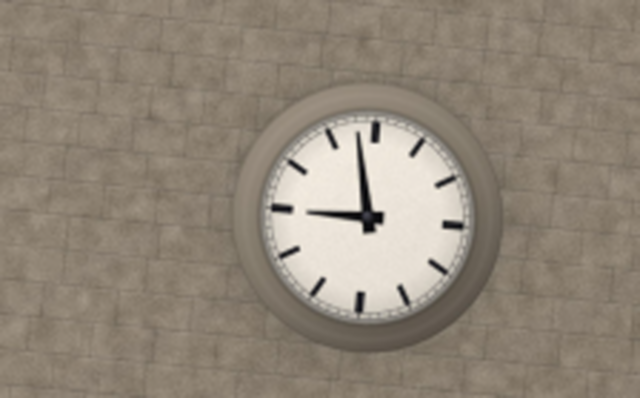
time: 8:58
